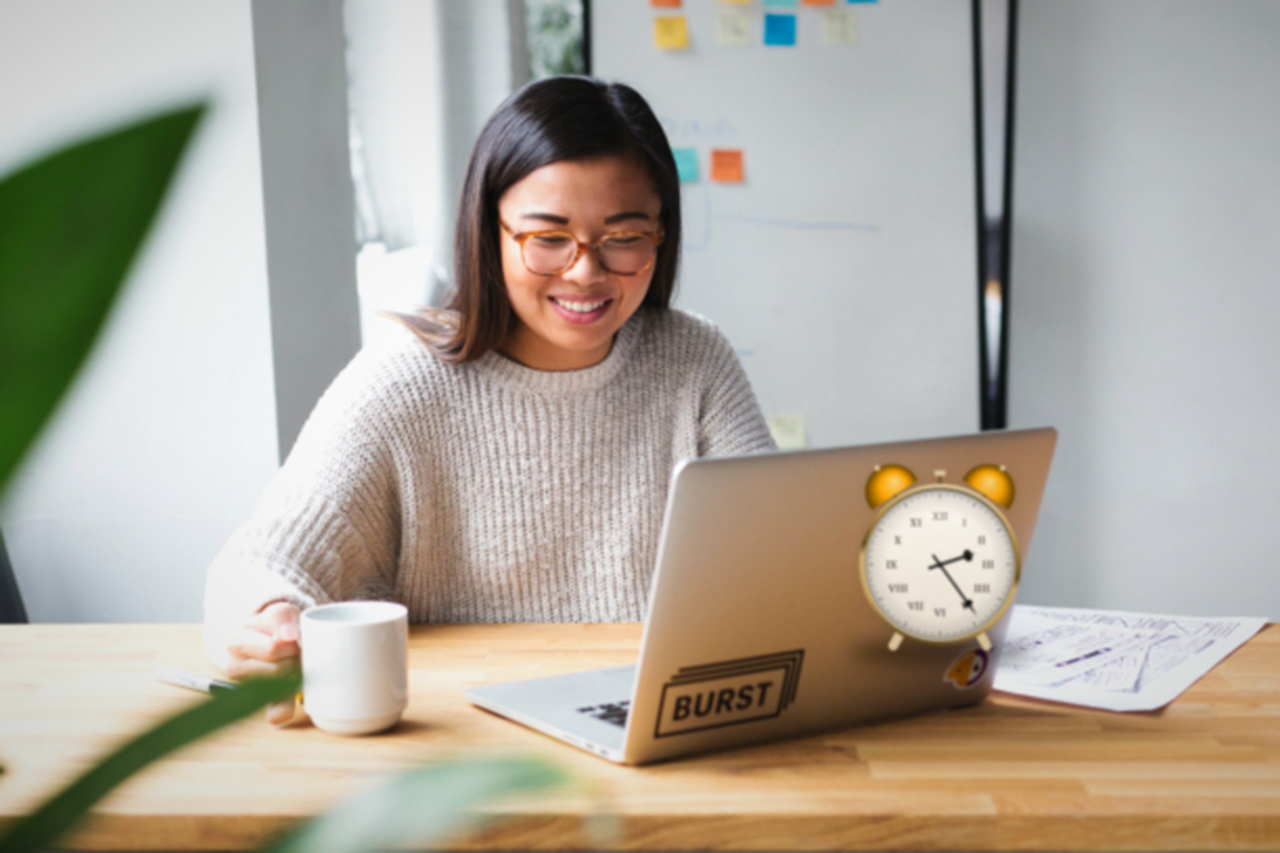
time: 2:24
